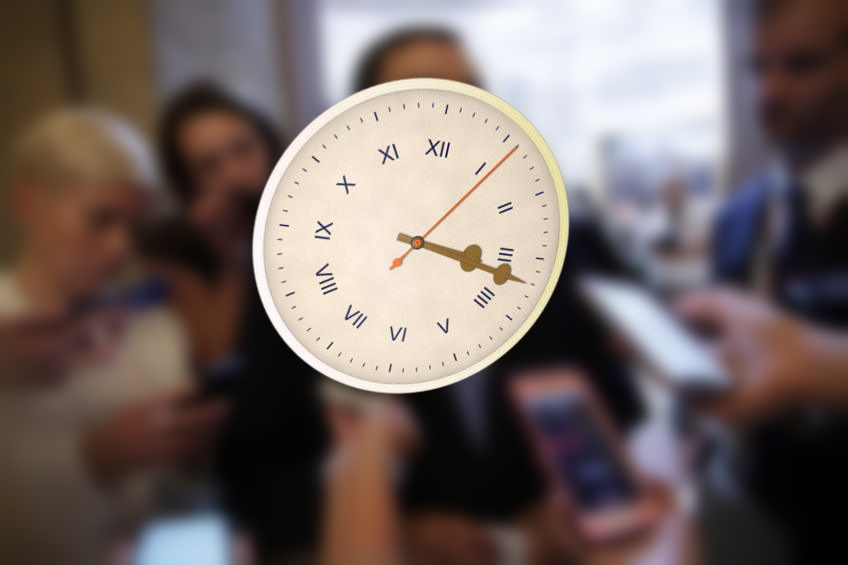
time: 3:17:06
